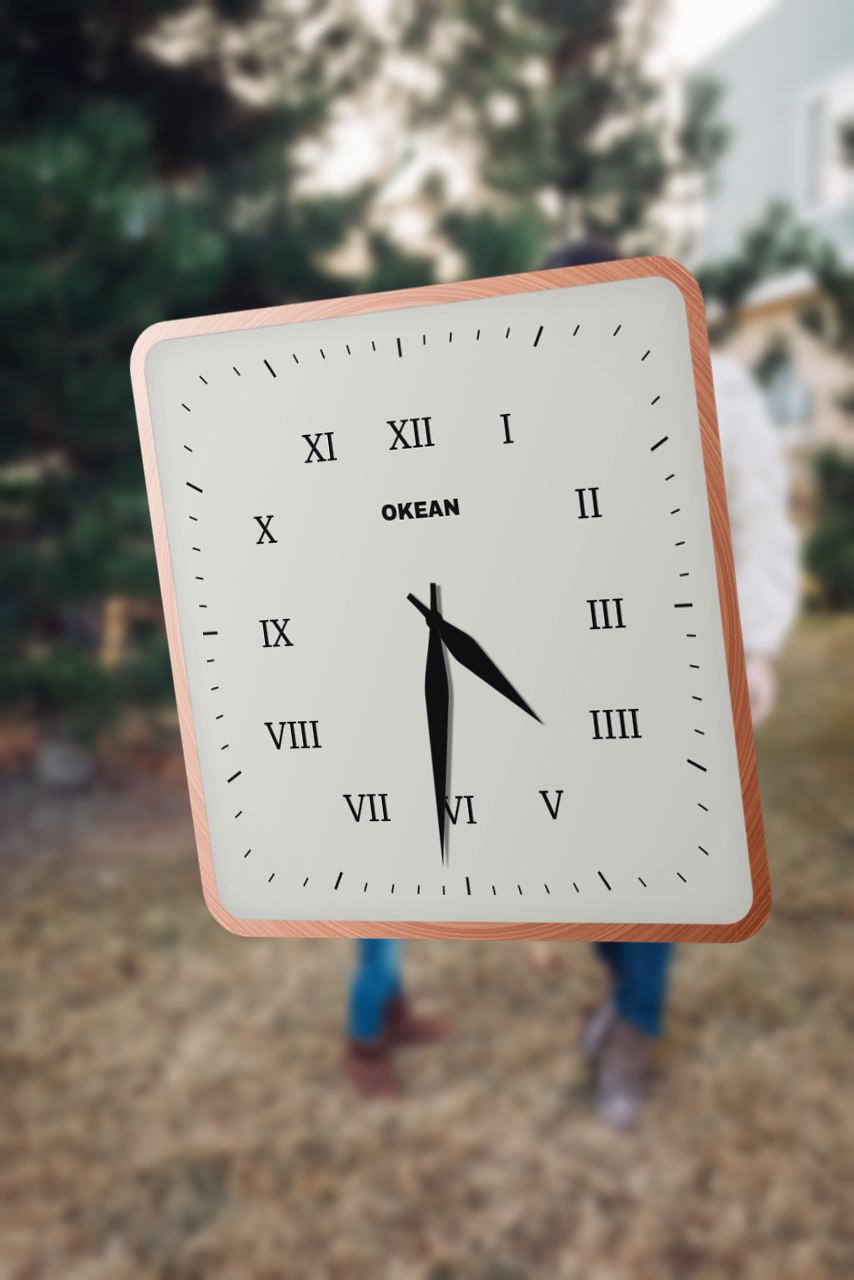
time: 4:31
